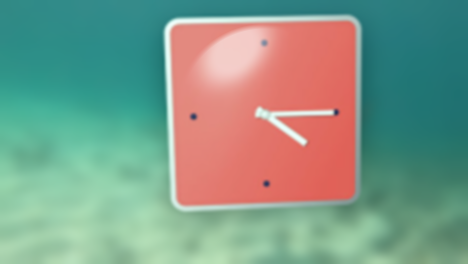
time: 4:15
